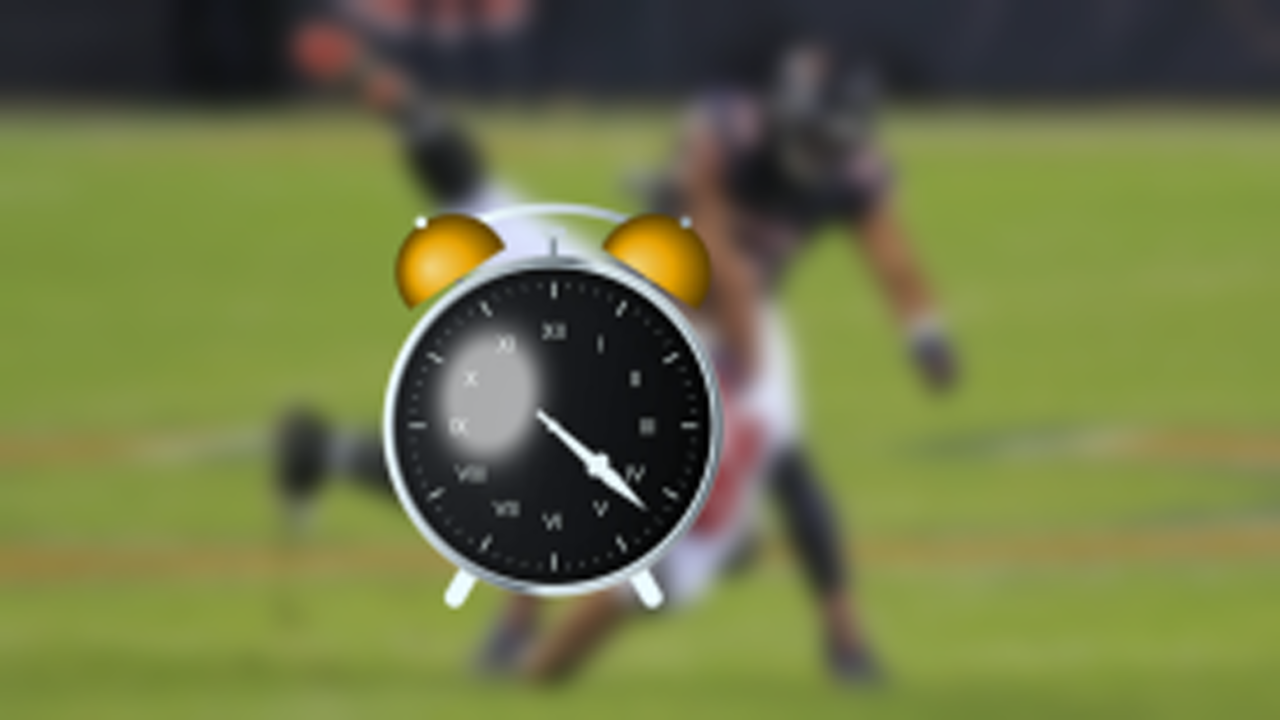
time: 4:22
